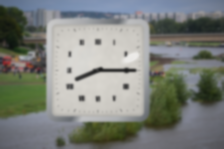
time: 8:15
